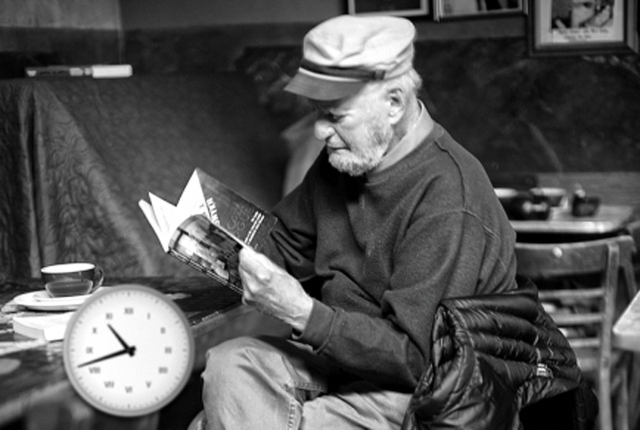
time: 10:42
